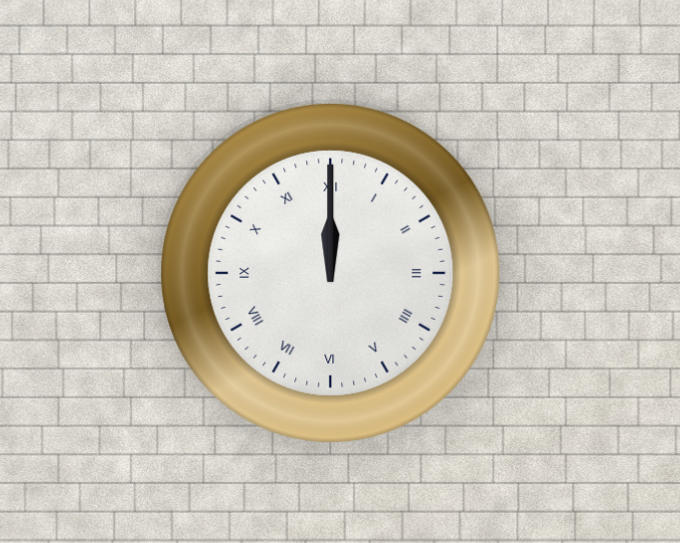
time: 12:00
